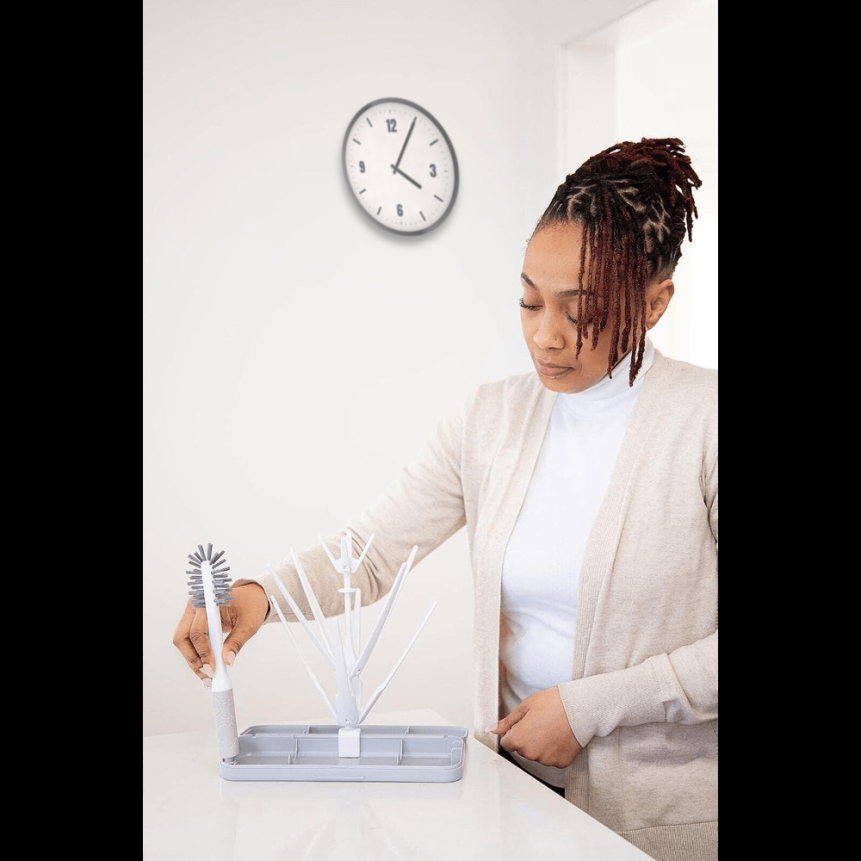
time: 4:05
